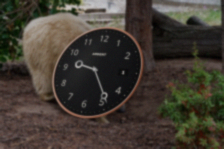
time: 9:24
